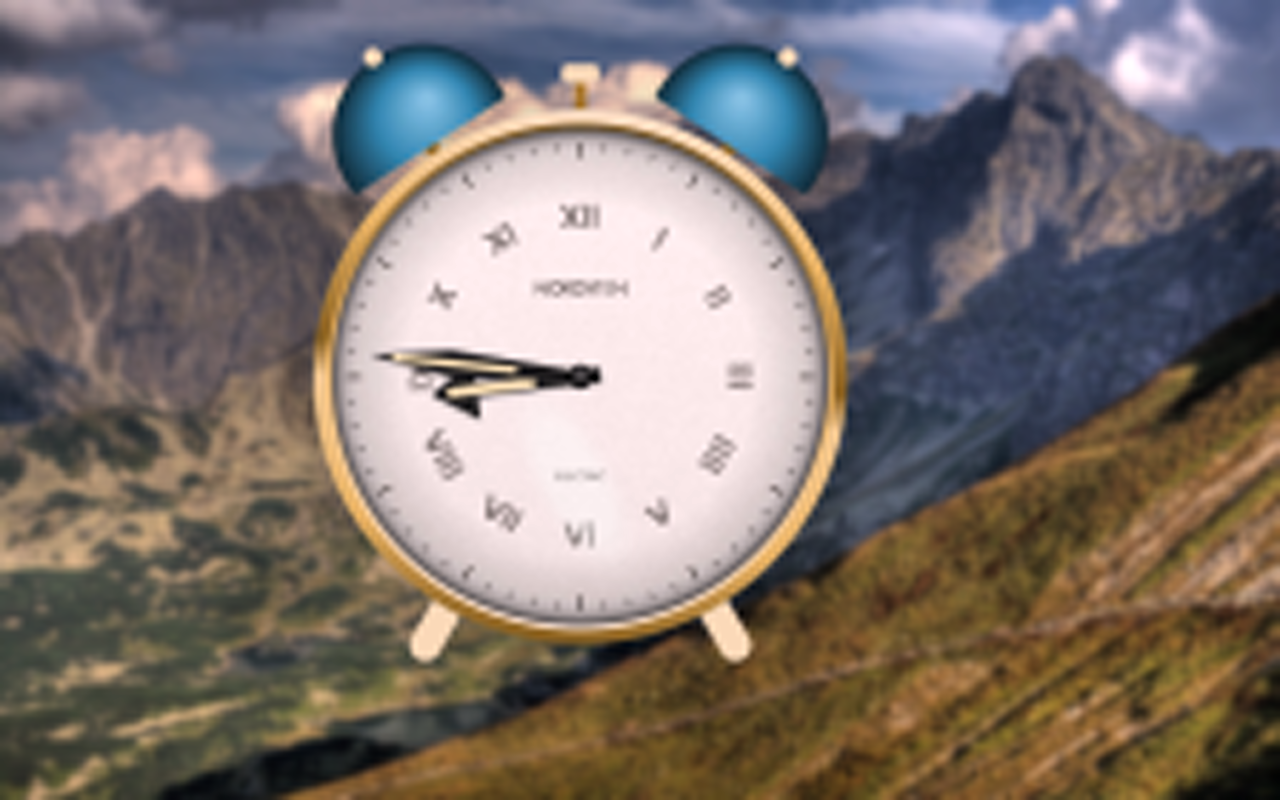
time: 8:46
